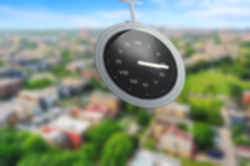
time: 3:16
